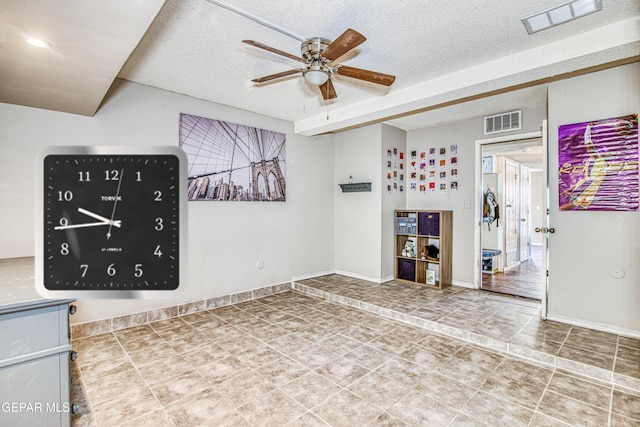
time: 9:44:02
